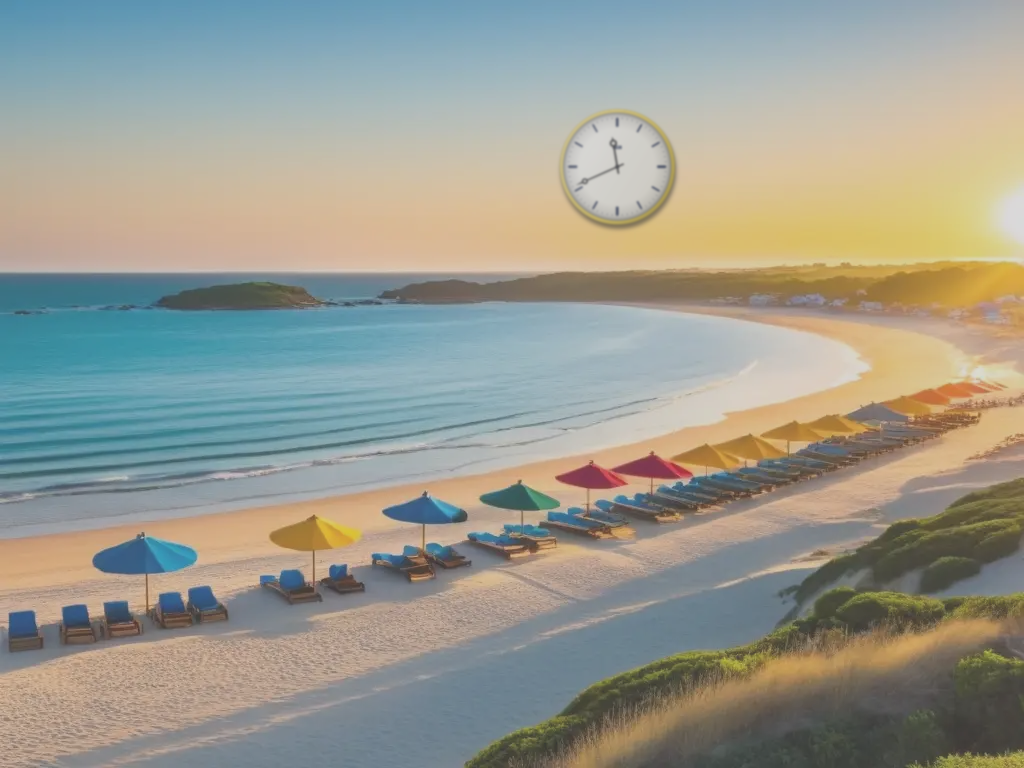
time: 11:41
